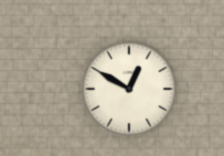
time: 12:50
